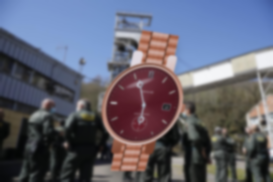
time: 5:56
